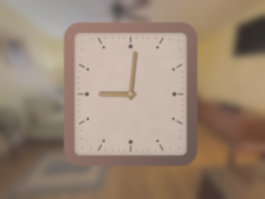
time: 9:01
